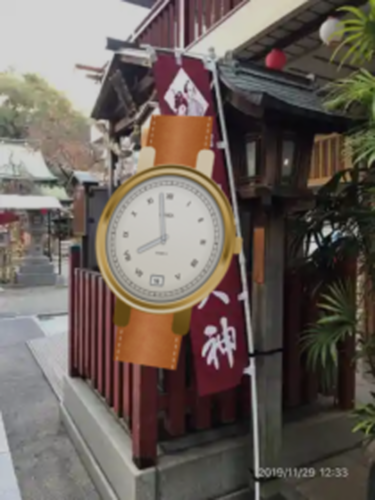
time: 7:58
